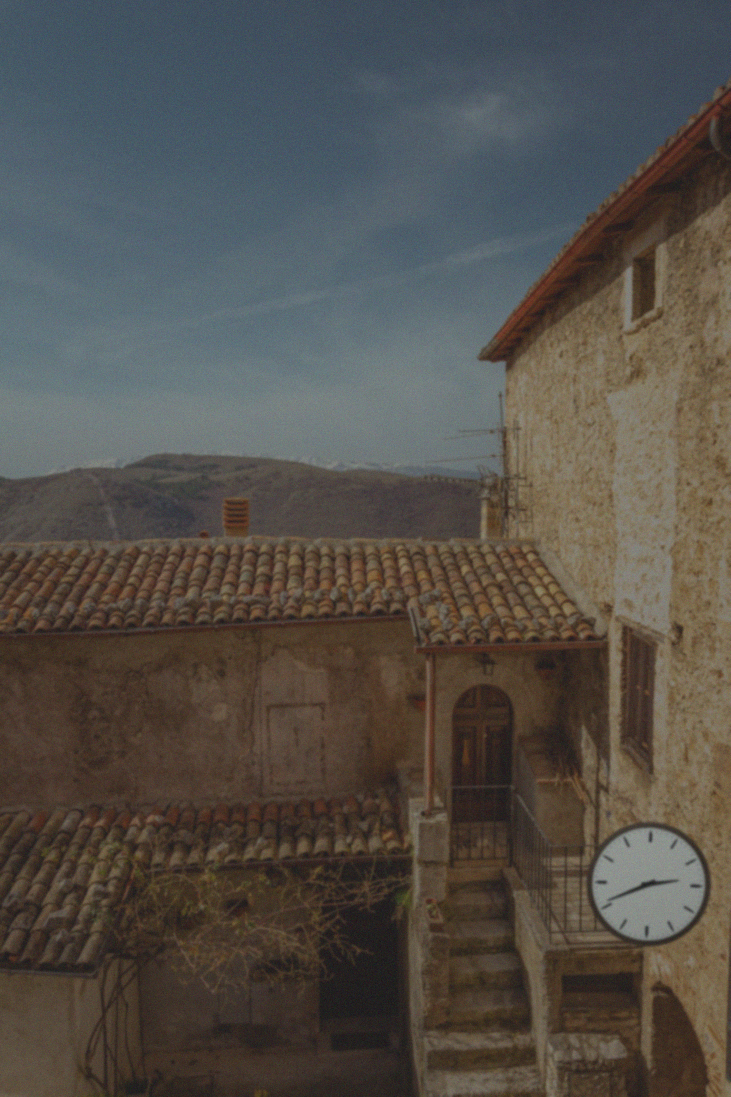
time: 2:41
